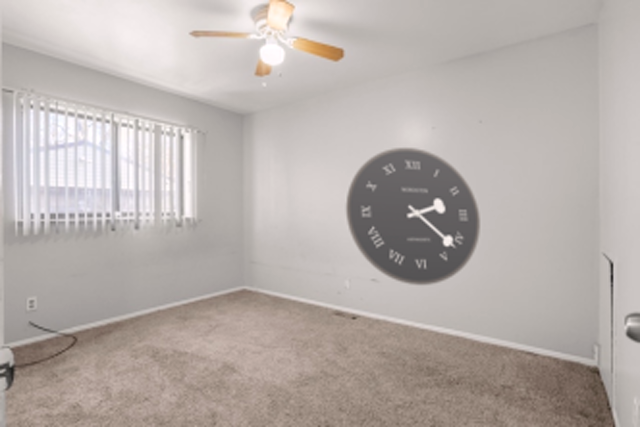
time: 2:22
